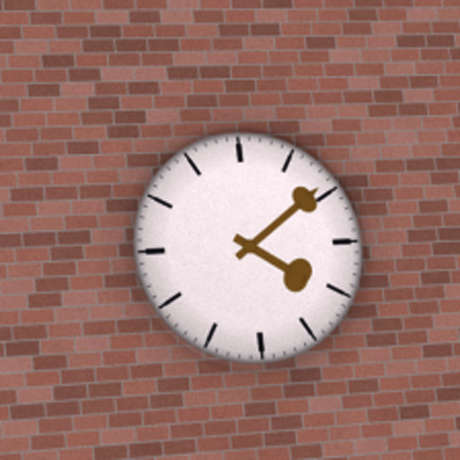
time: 4:09
